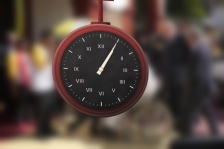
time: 1:05
